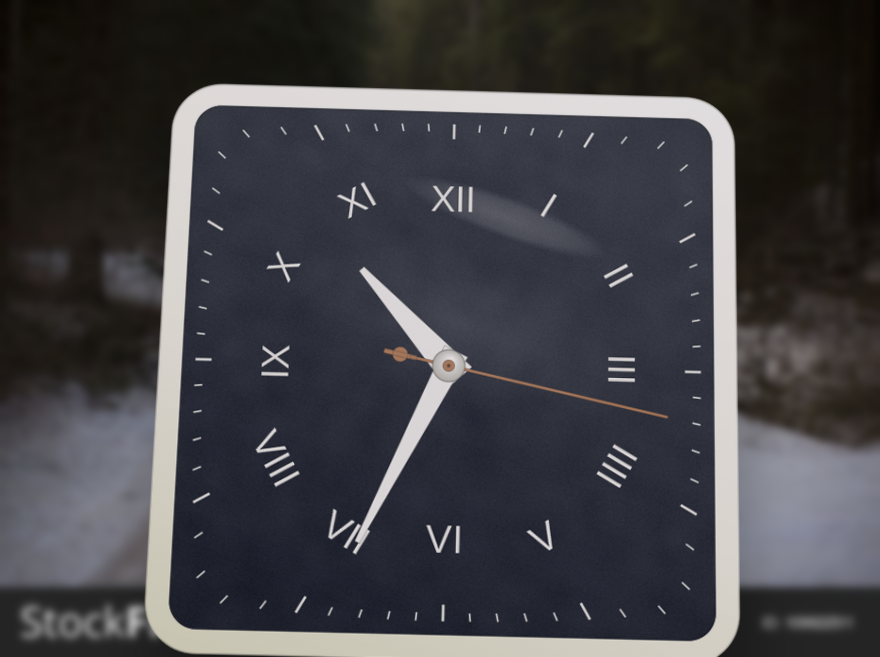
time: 10:34:17
